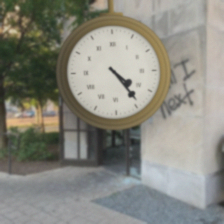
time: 4:24
